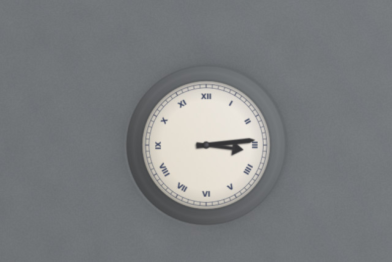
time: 3:14
